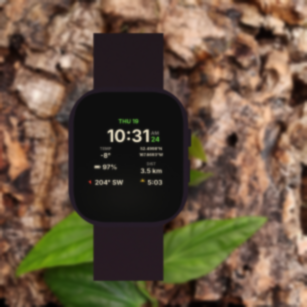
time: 10:31
